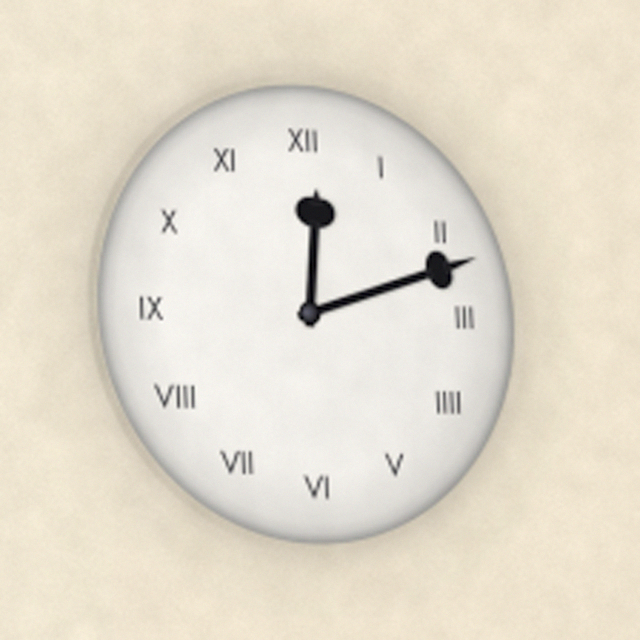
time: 12:12
